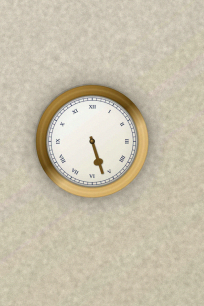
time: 5:27
